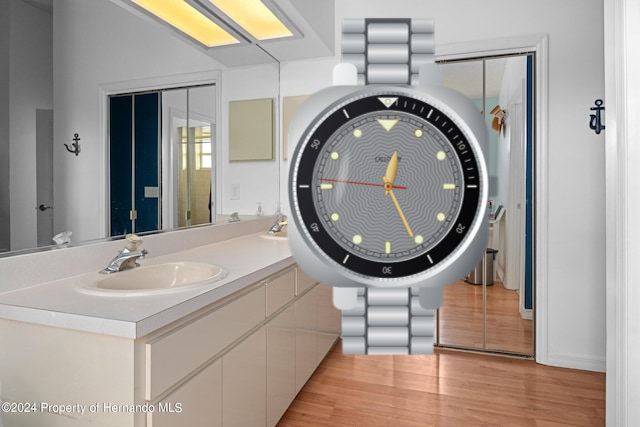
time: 12:25:46
